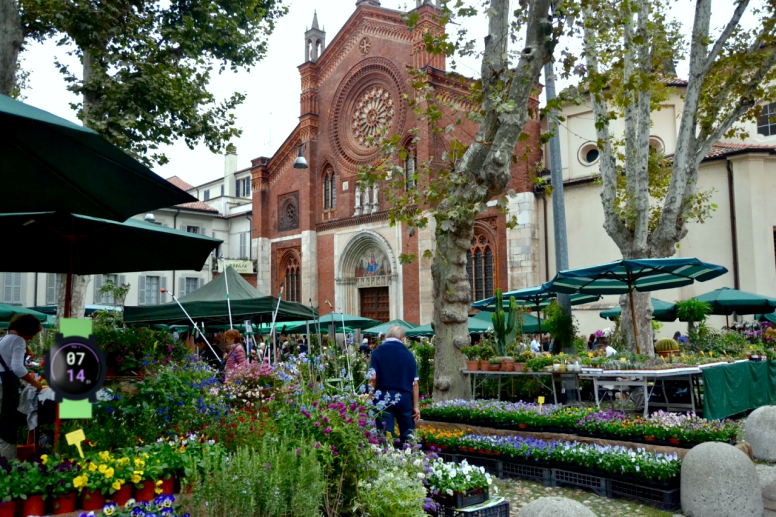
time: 7:14
